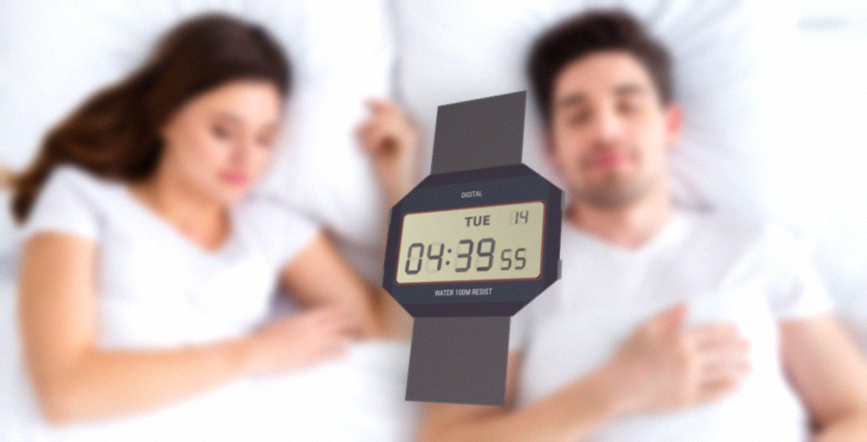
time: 4:39:55
